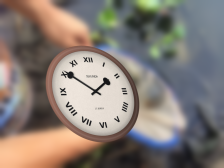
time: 1:51
